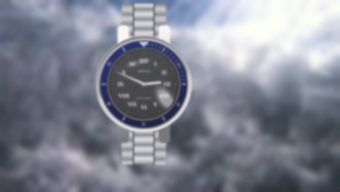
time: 2:49
